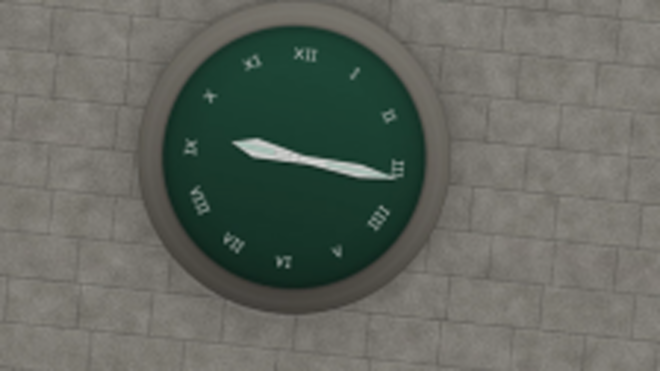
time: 9:16
